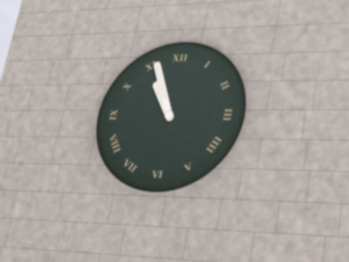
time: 10:56
